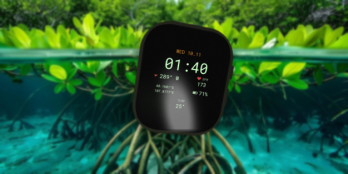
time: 1:40
